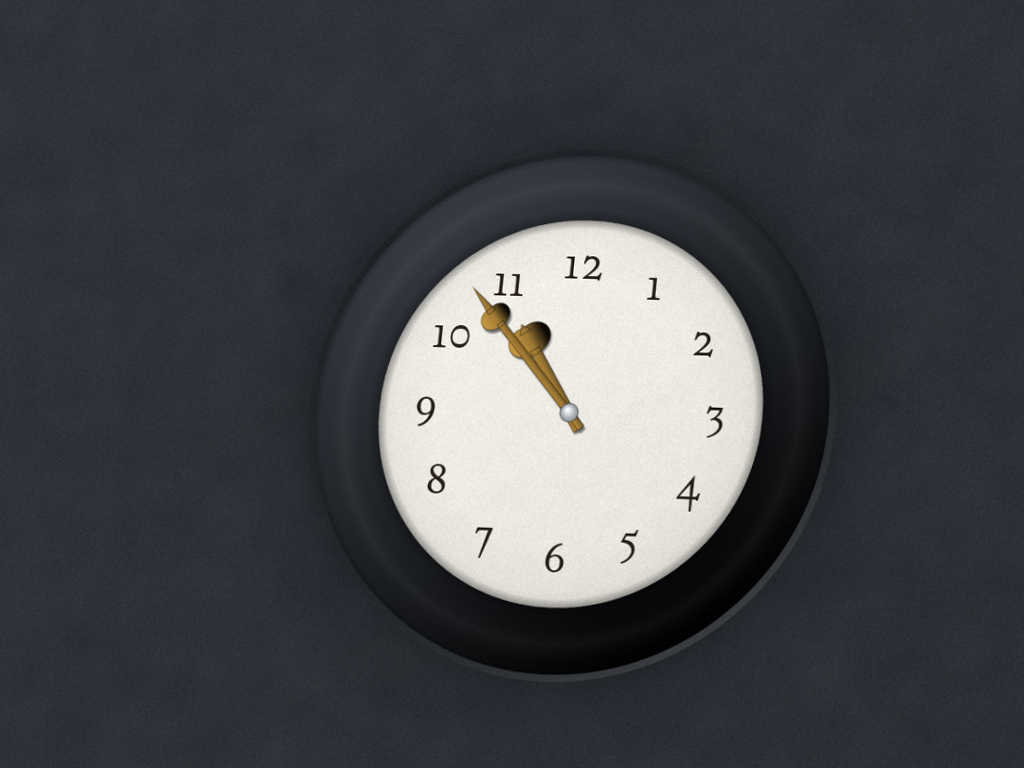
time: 10:53
